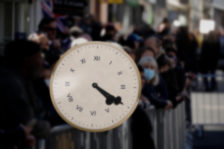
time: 4:20
